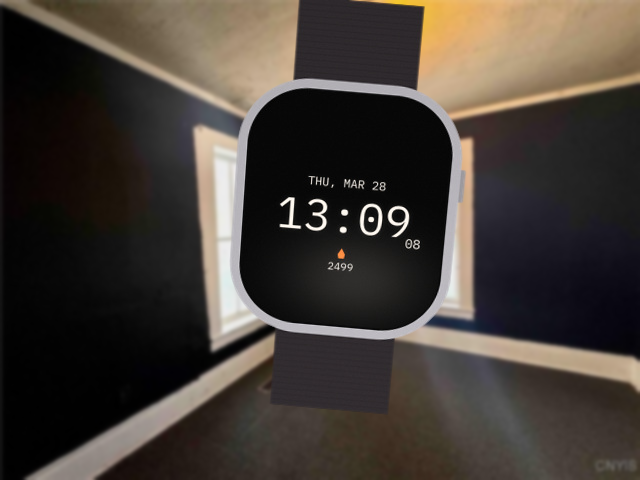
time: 13:09:08
